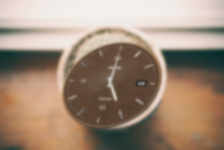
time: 5:00
